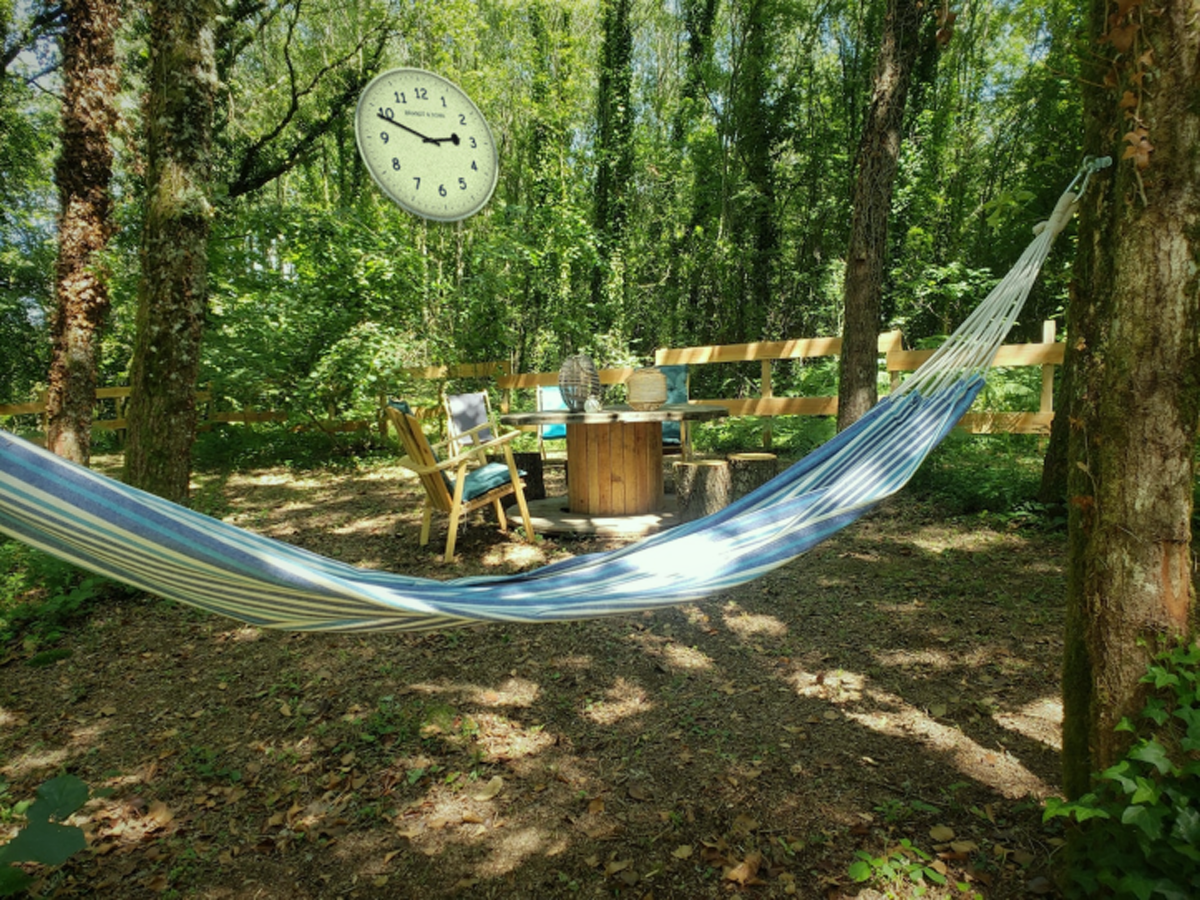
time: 2:49
